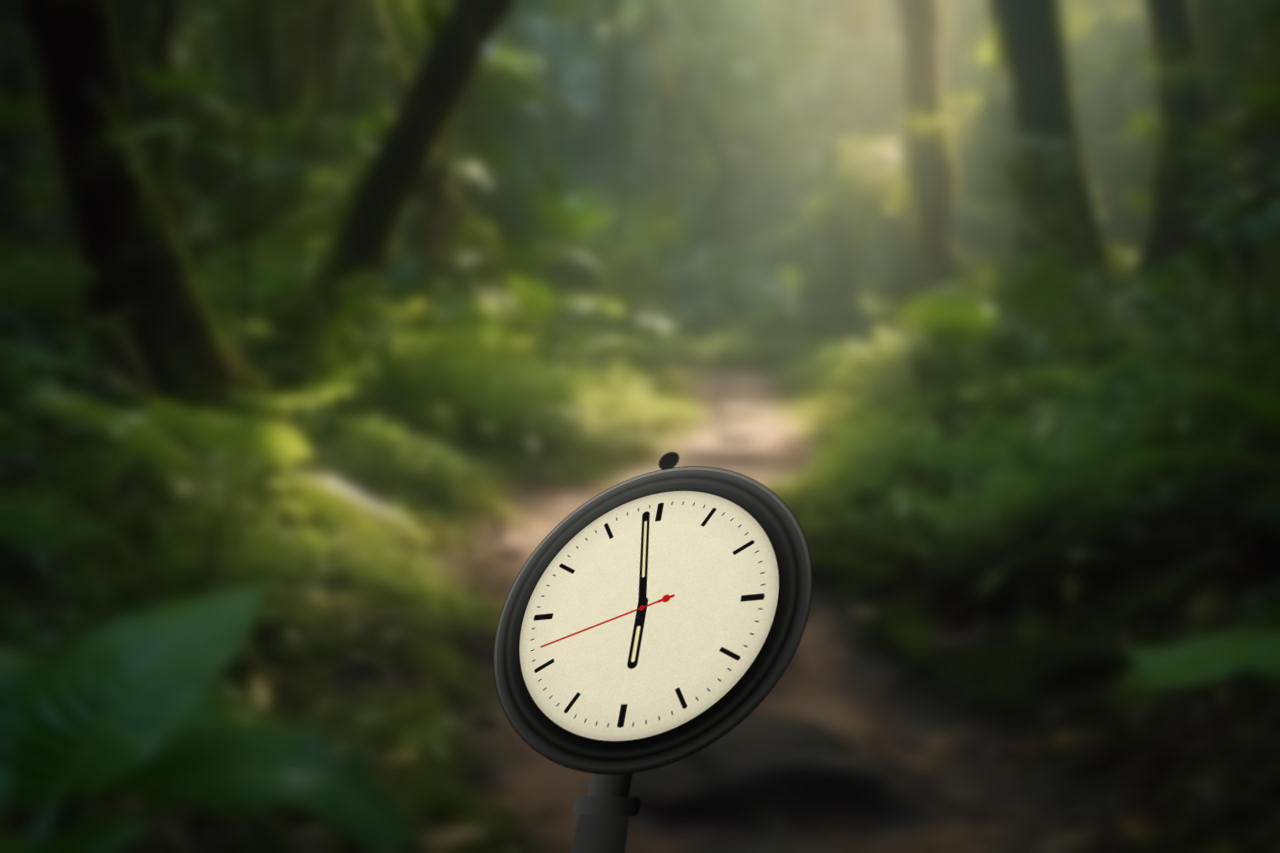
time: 5:58:42
